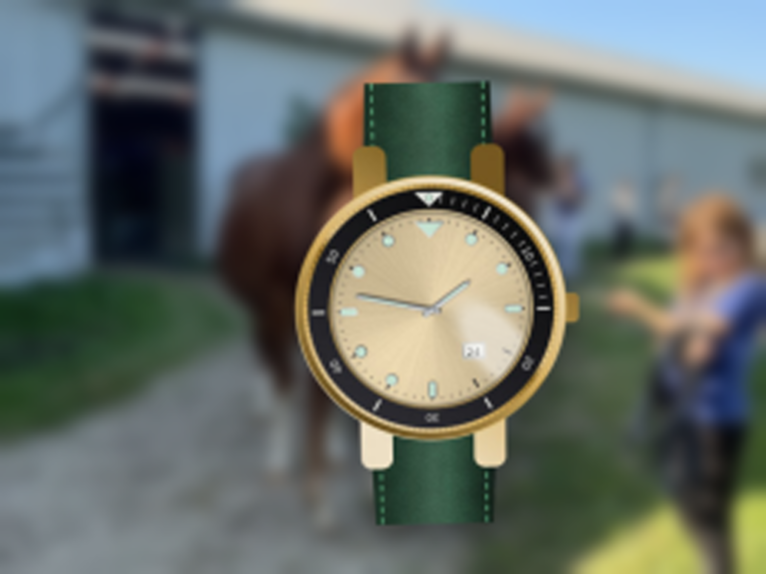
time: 1:47
